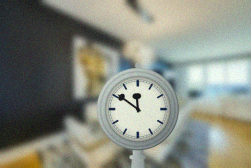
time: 11:51
